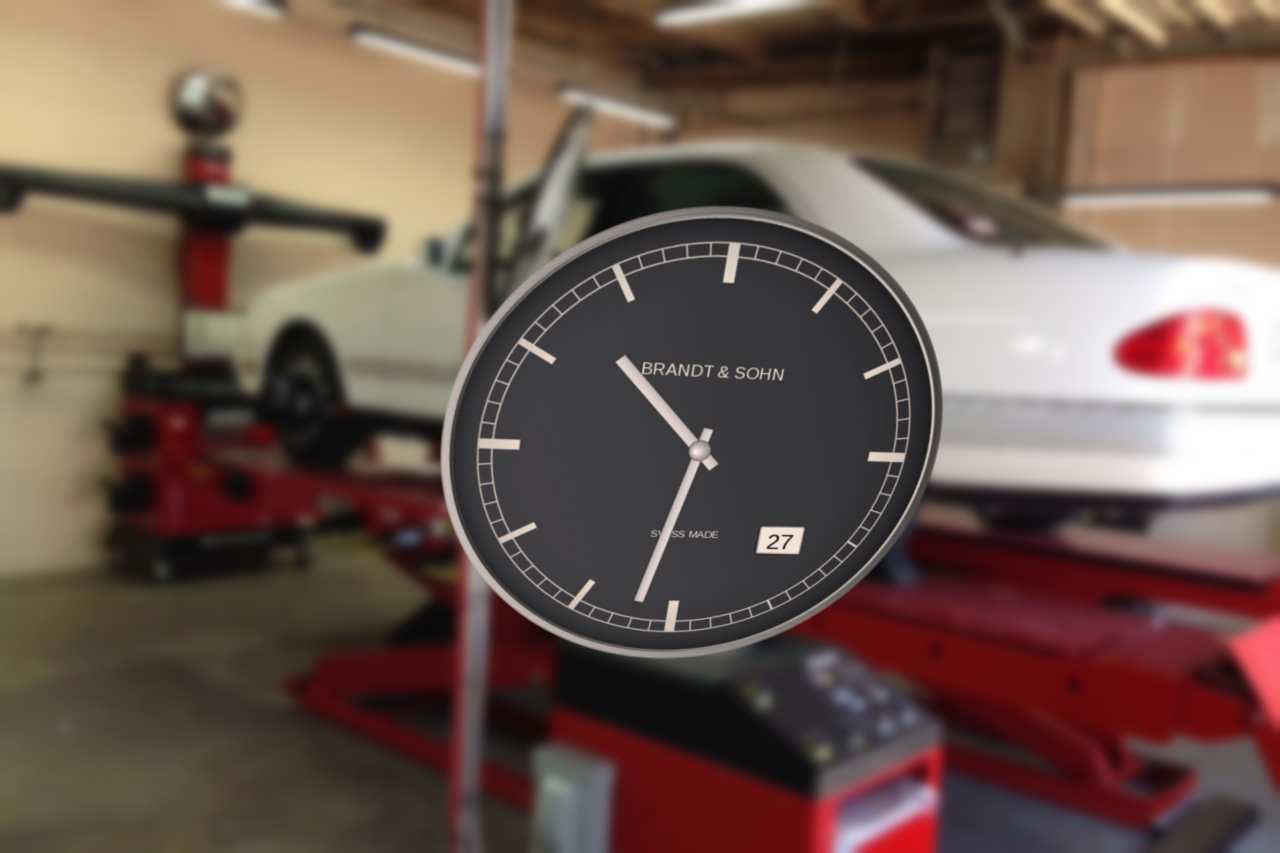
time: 10:32
